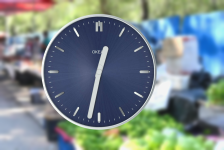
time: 12:32
